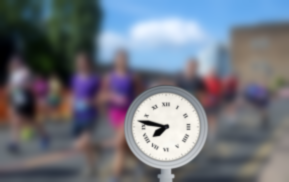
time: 7:47
